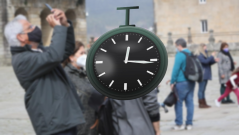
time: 12:16
